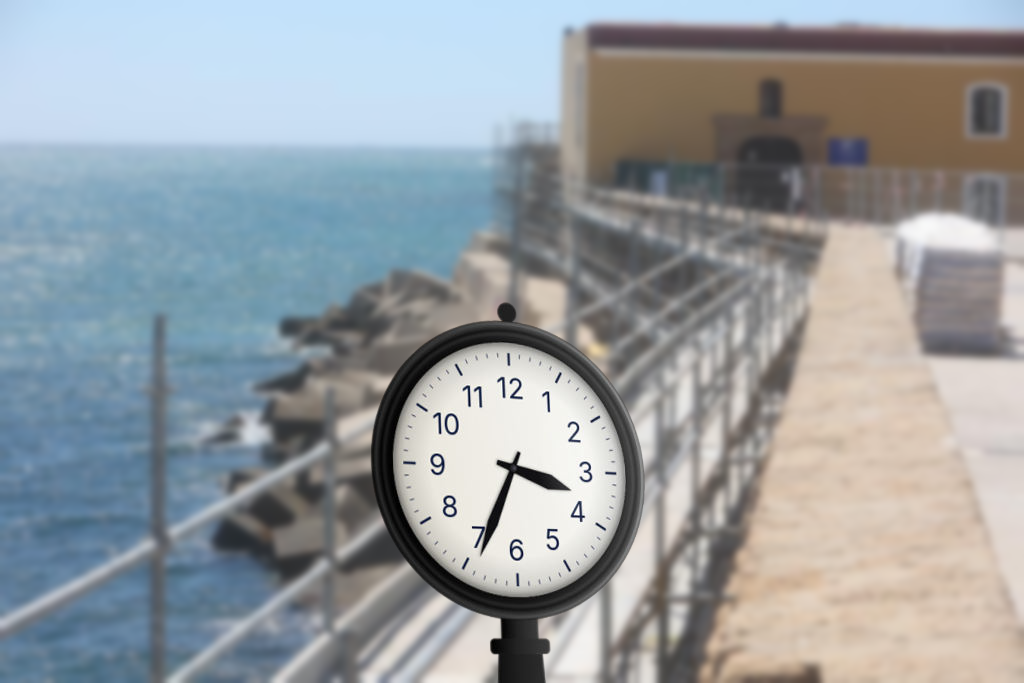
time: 3:34
